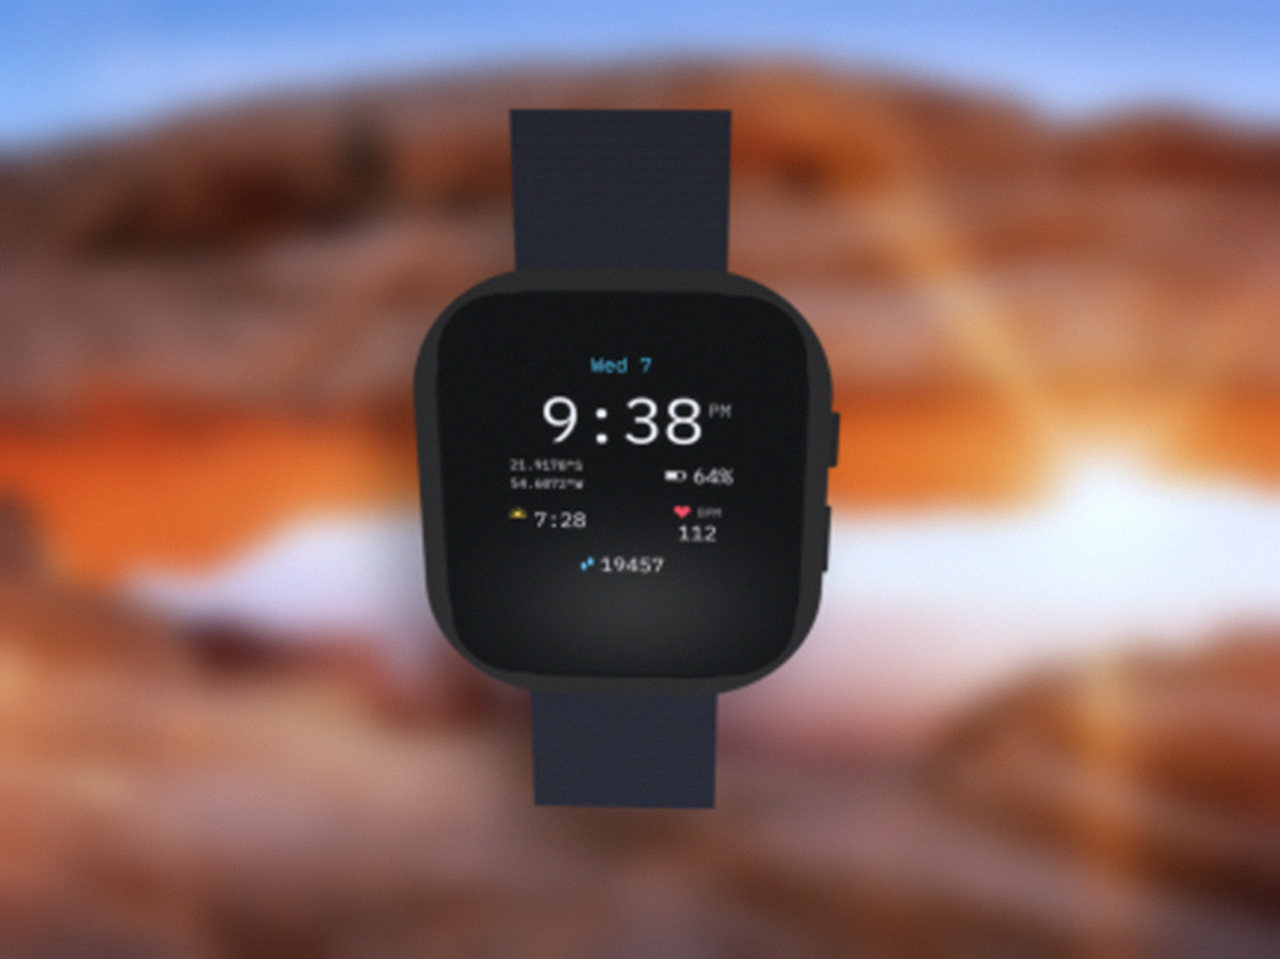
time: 9:38
